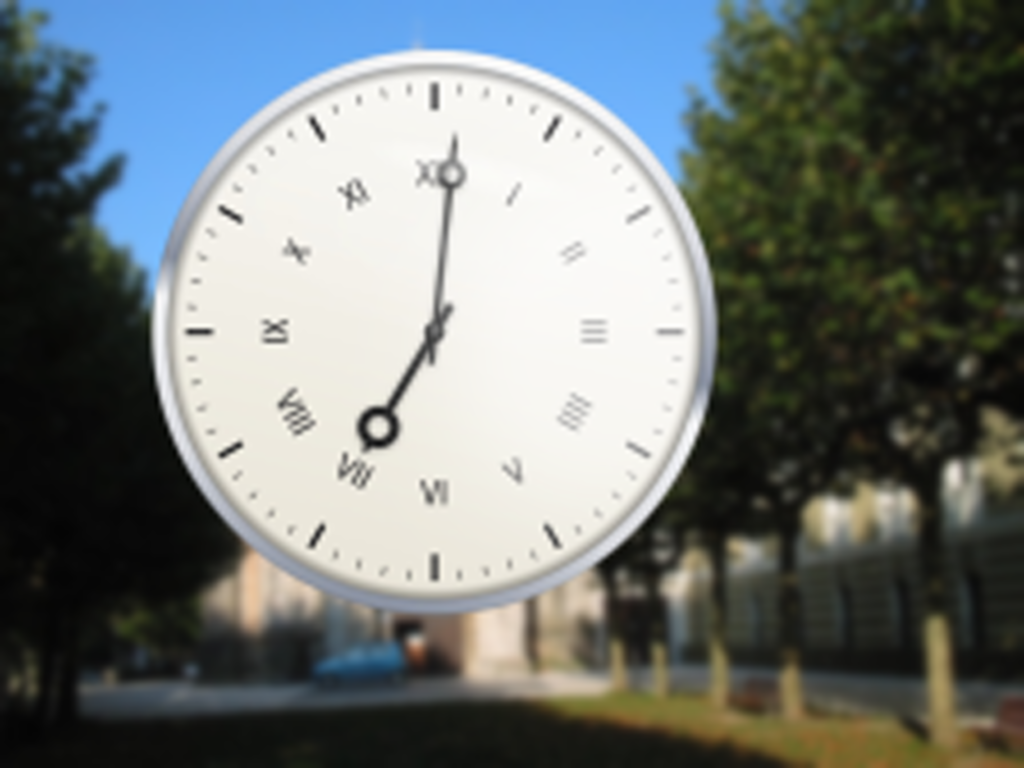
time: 7:01
